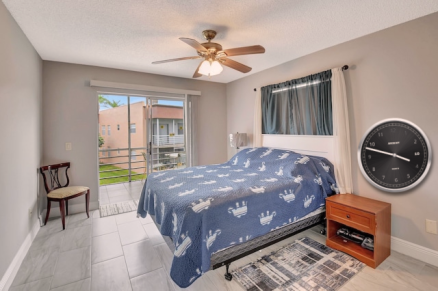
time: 3:48
